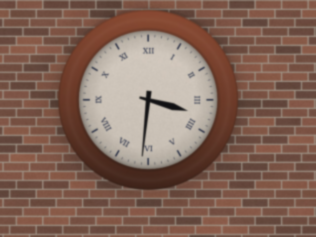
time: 3:31
